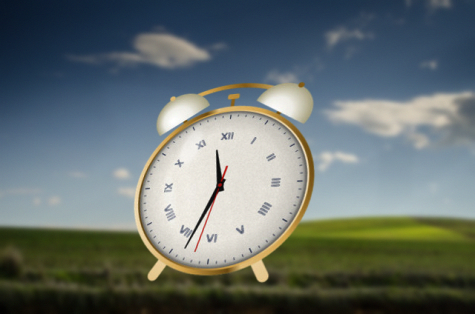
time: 11:33:32
